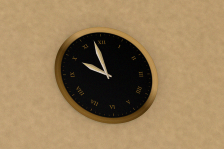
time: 9:58
